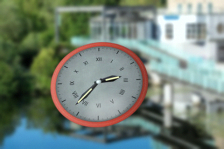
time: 2:37
